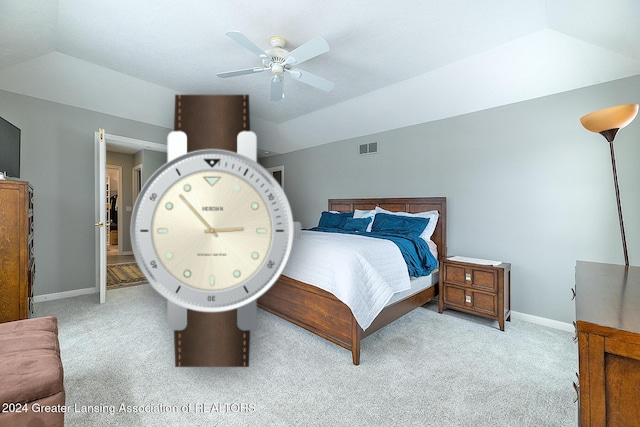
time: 2:53
